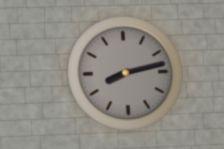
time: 8:13
